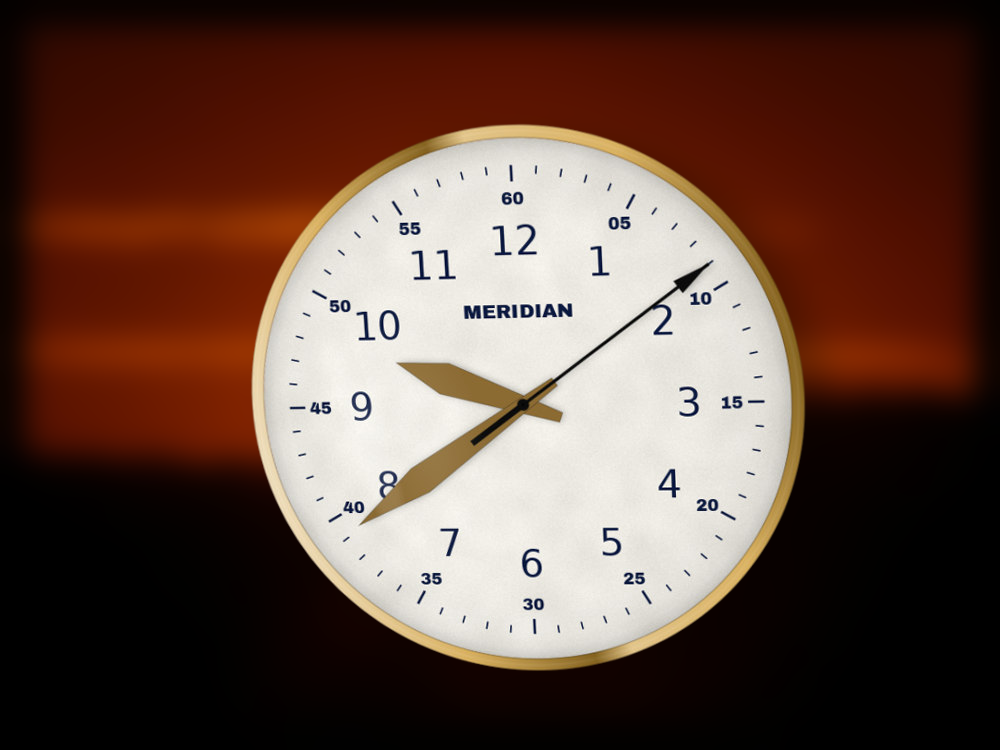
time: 9:39:09
